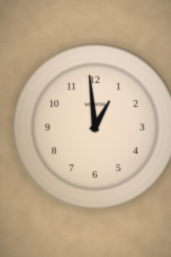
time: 12:59
